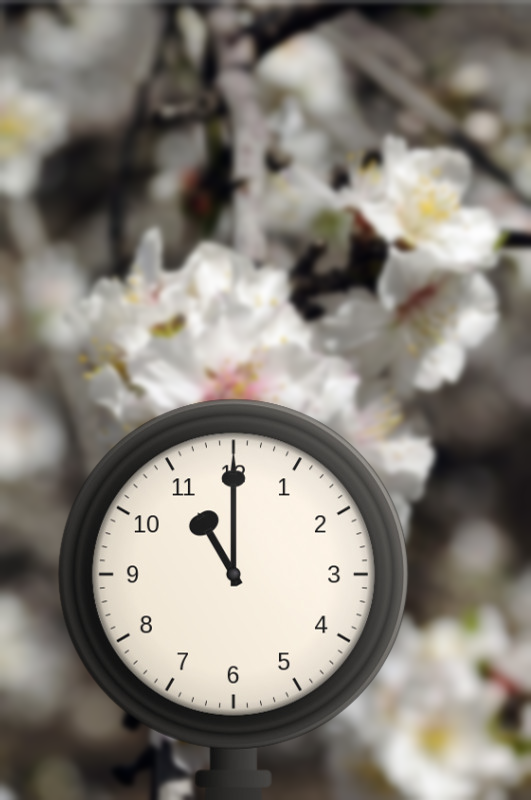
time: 11:00
